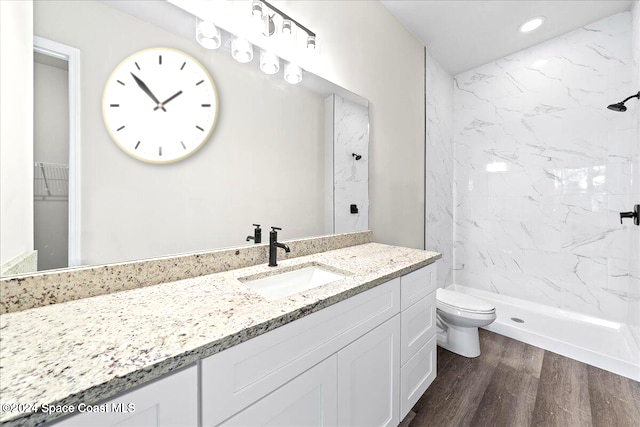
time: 1:53
